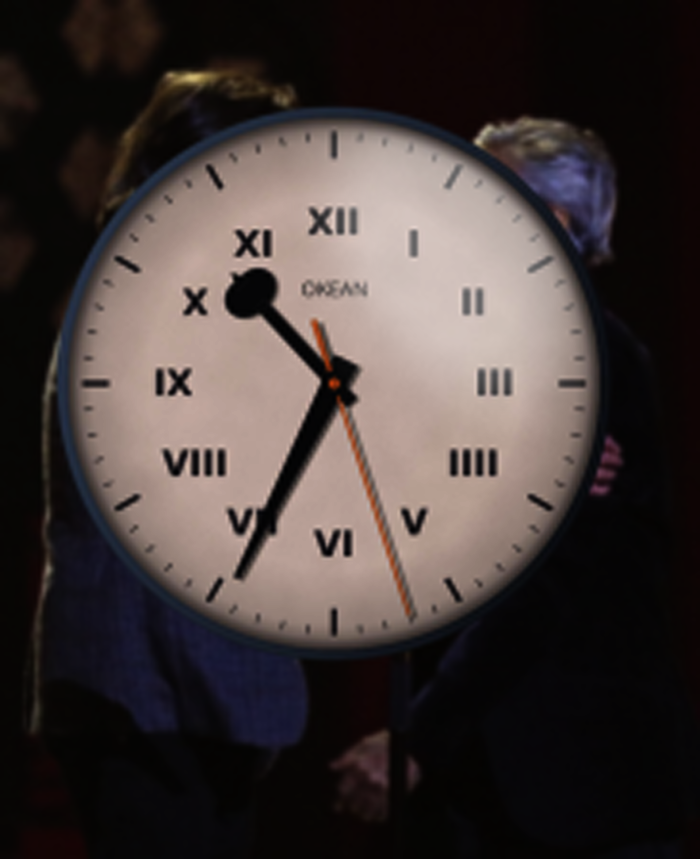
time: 10:34:27
